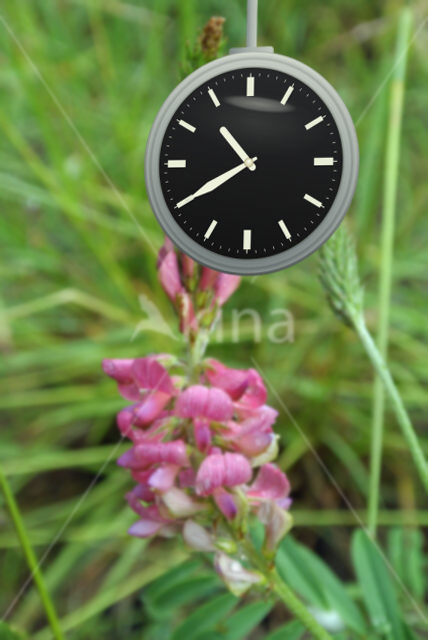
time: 10:40
